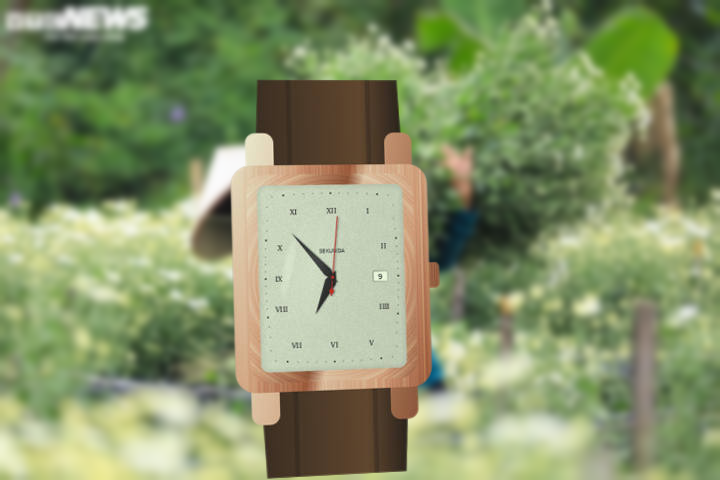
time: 6:53:01
